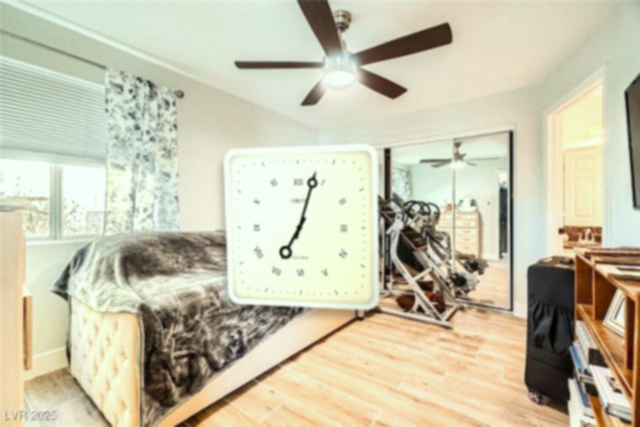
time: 7:03
